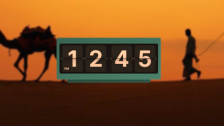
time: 12:45
